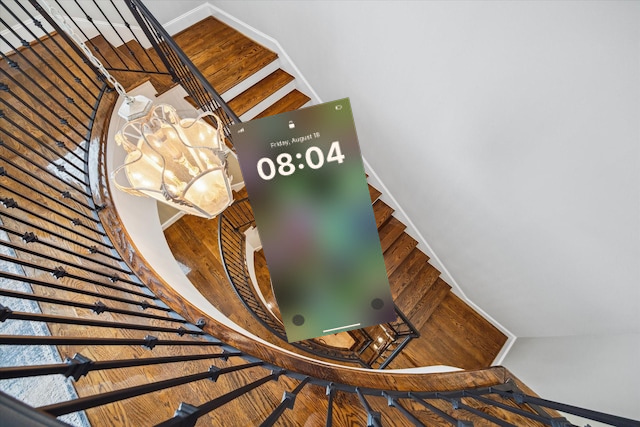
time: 8:04
